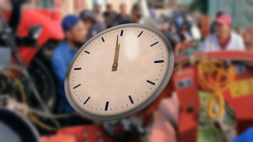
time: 11:59
